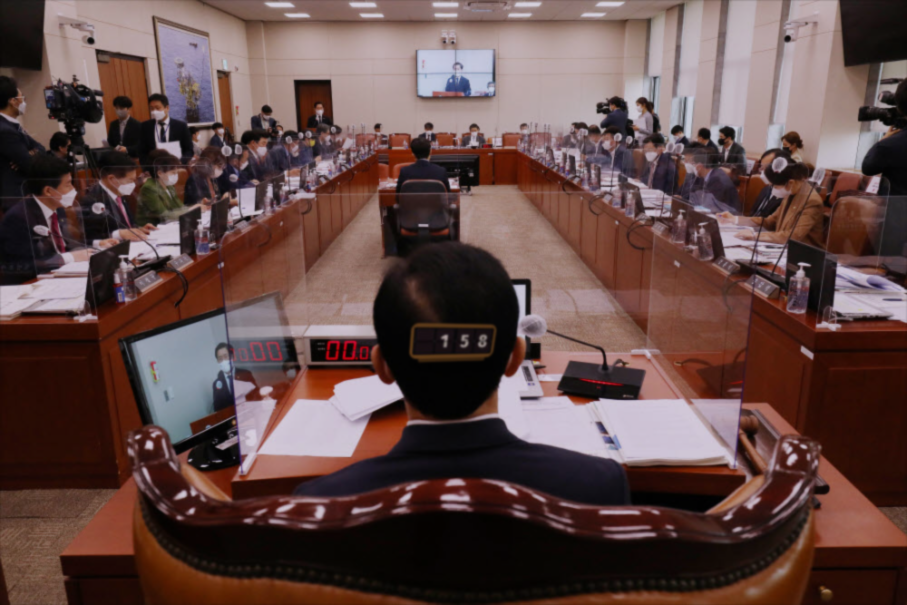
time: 1:58
